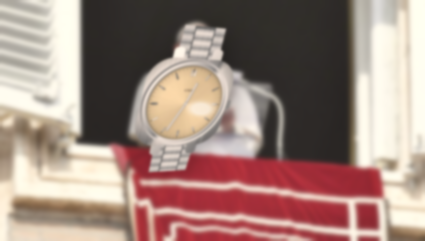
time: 12:34
